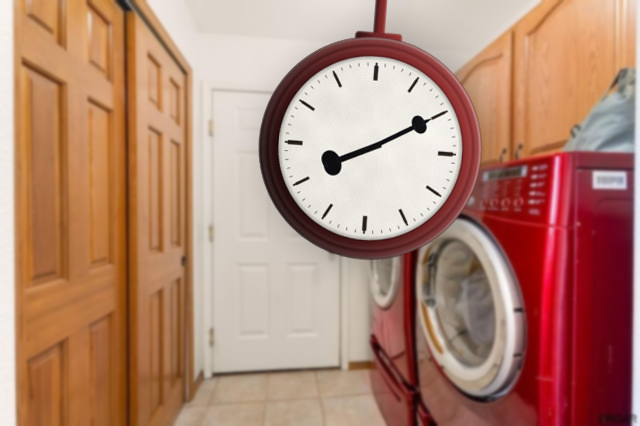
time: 8:10
